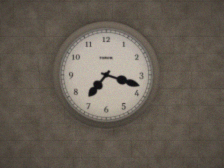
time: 7:18
